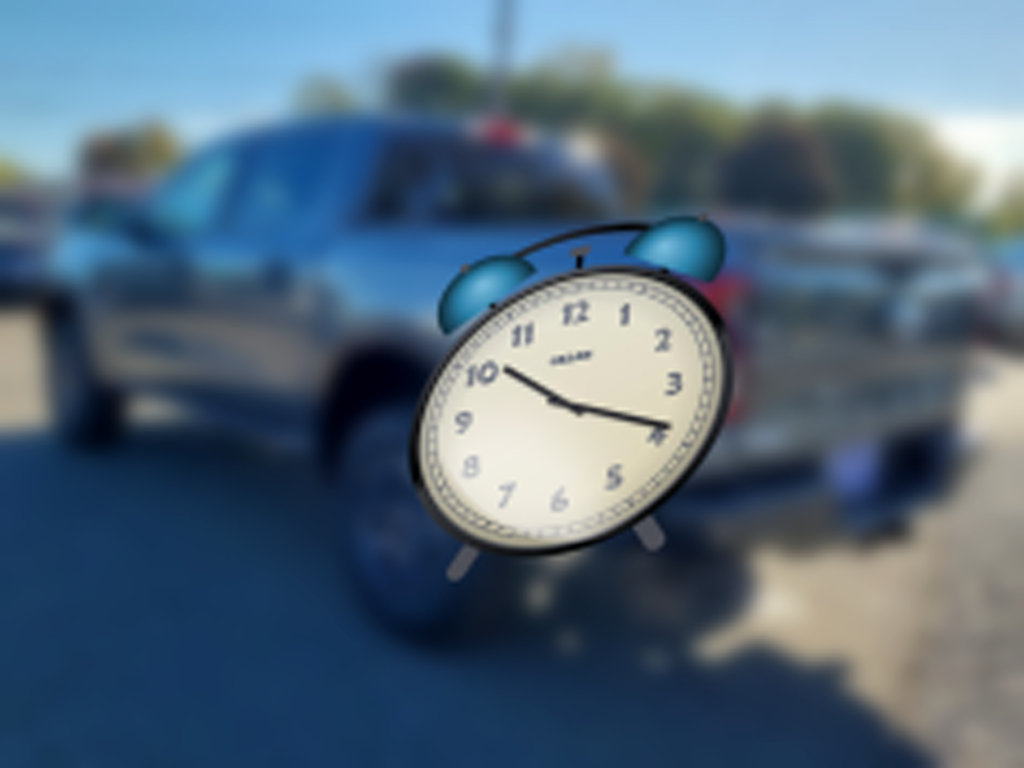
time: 10:19
